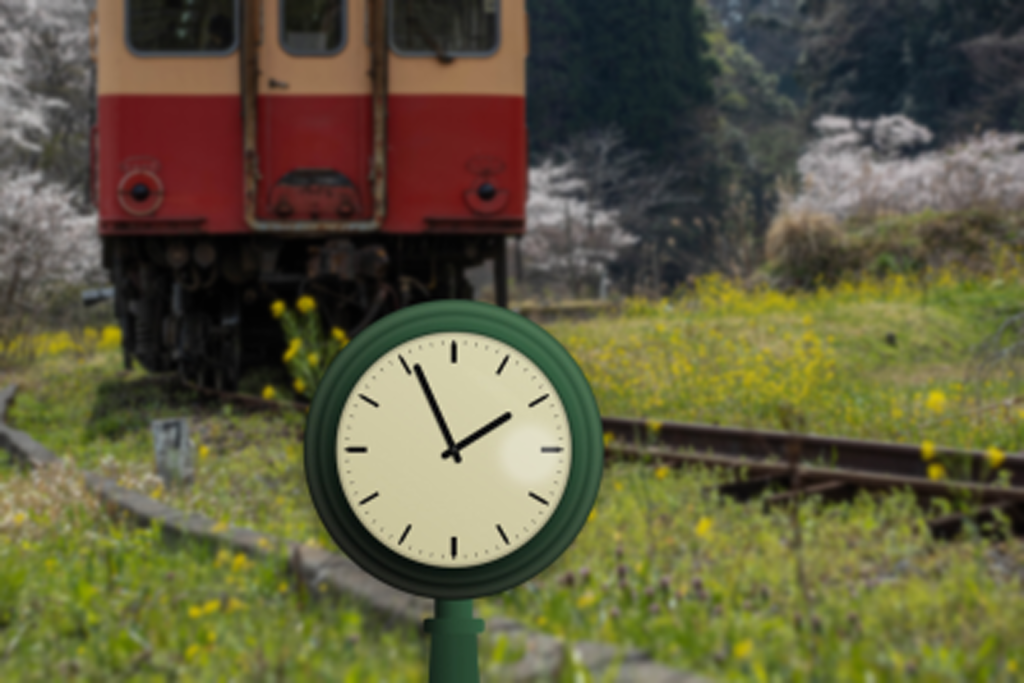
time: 1:56
